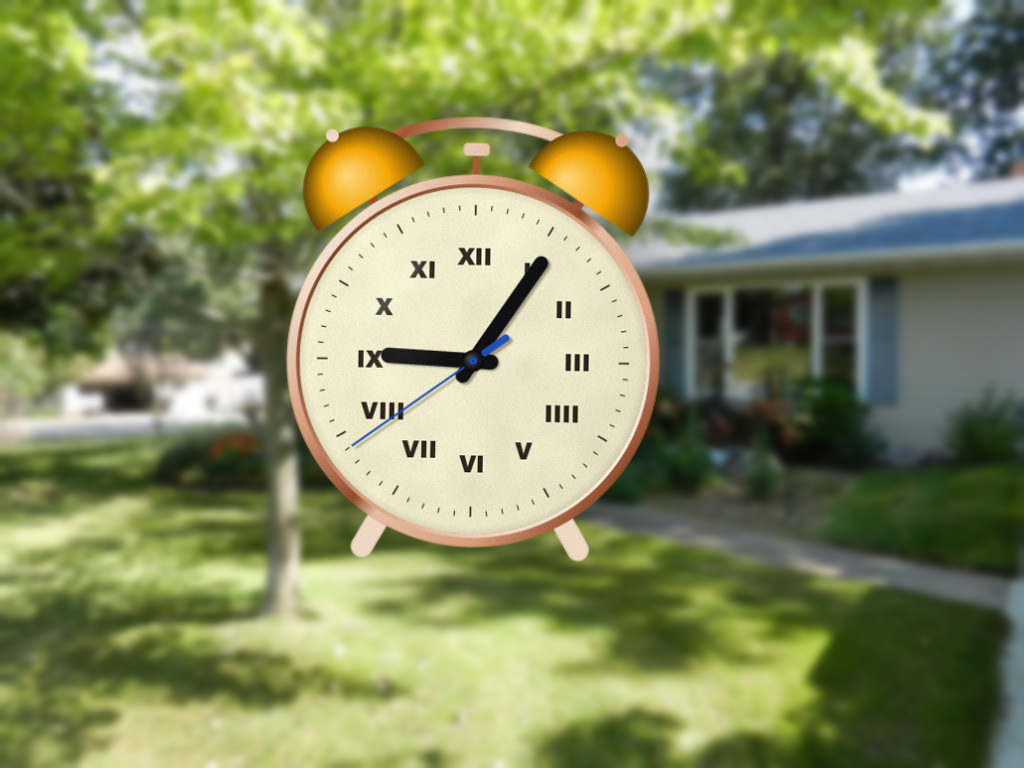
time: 9:05:39
